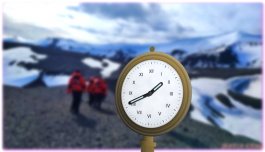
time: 1:41
